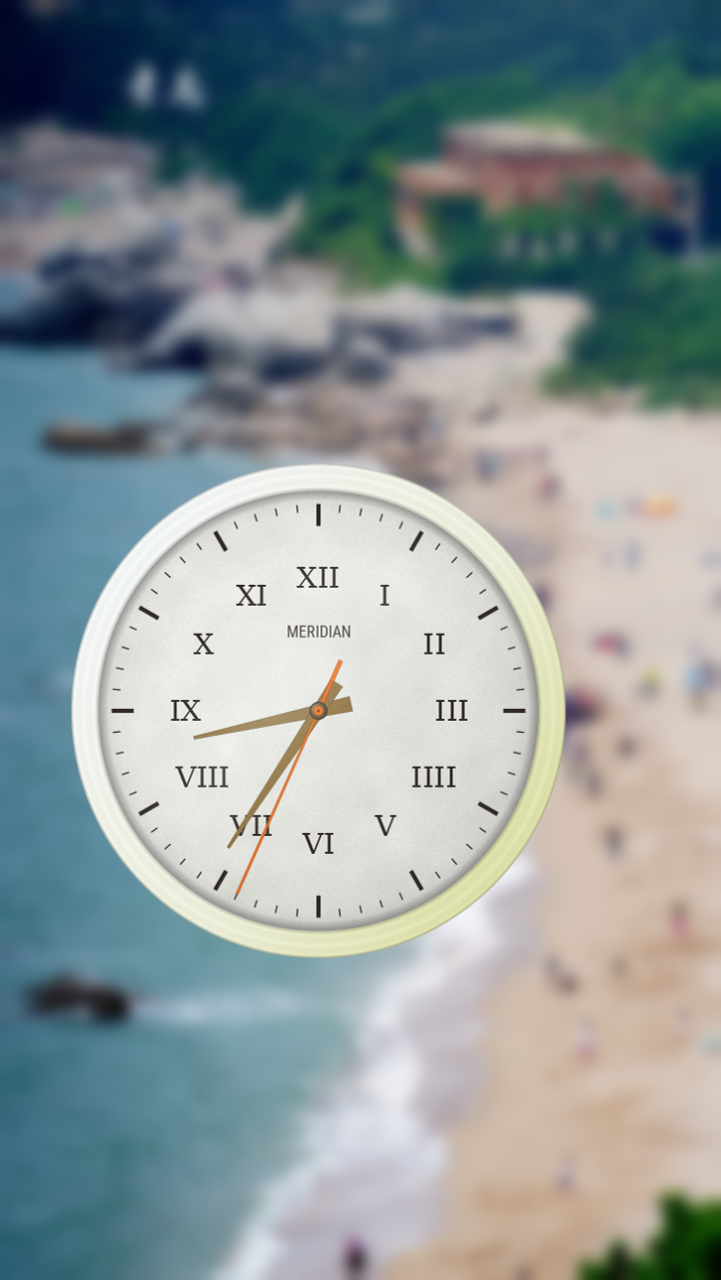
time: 8:35:34
